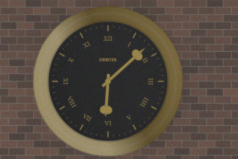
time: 6:08
